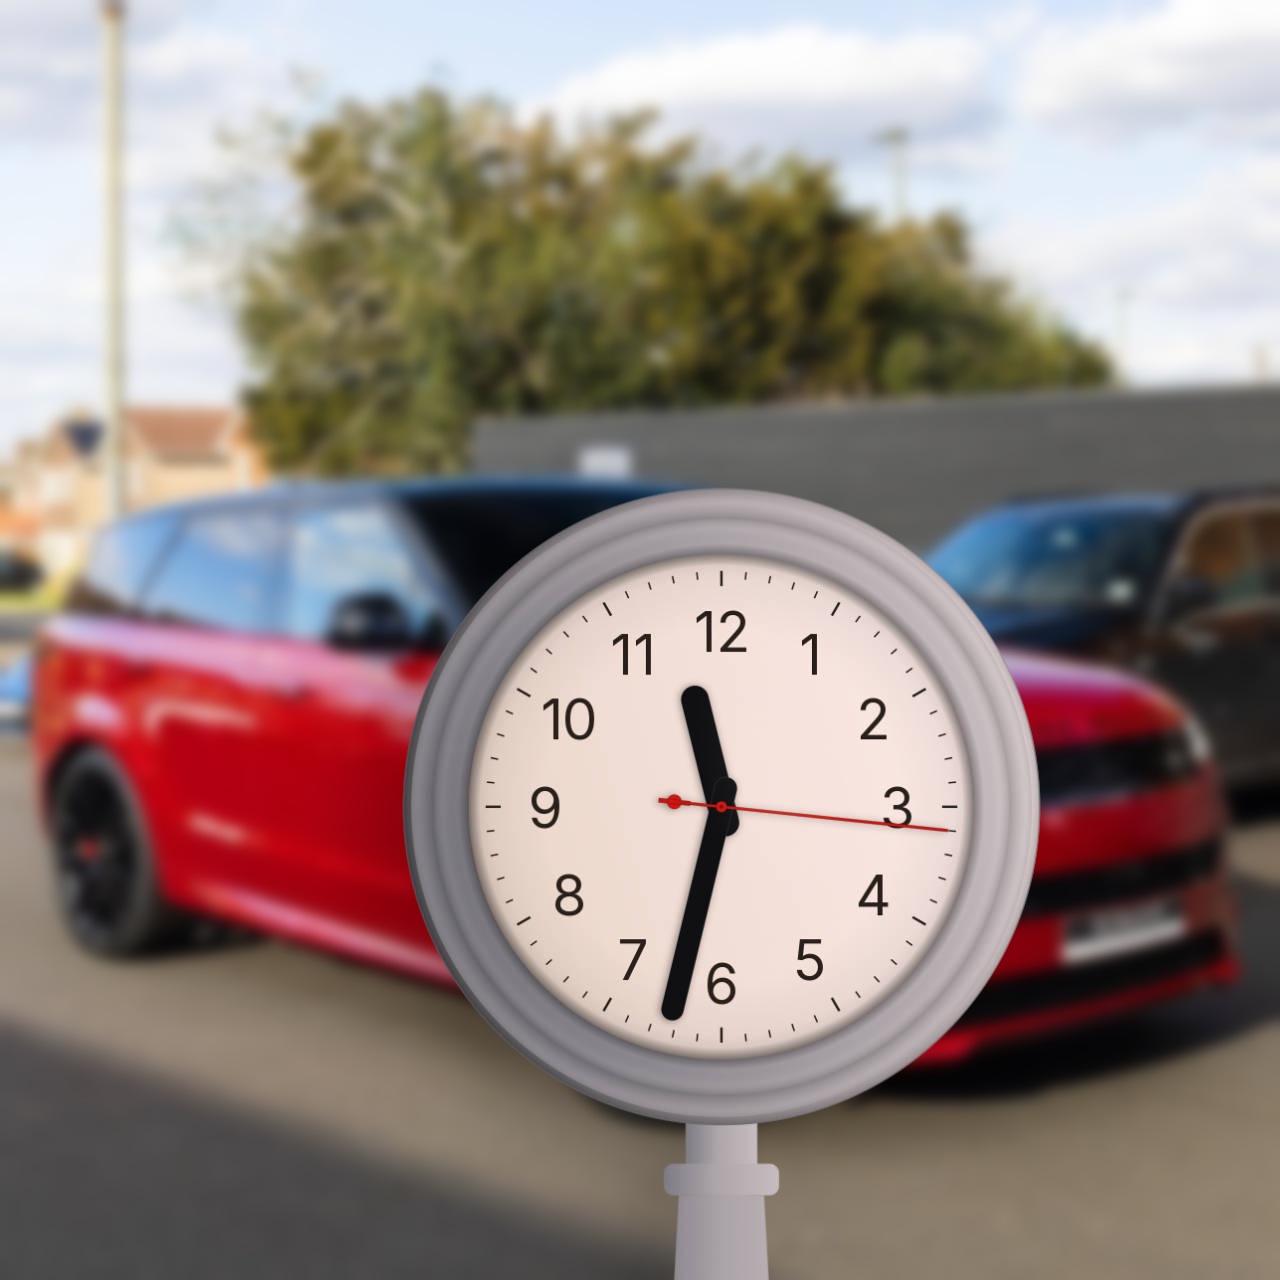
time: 11:32:16
